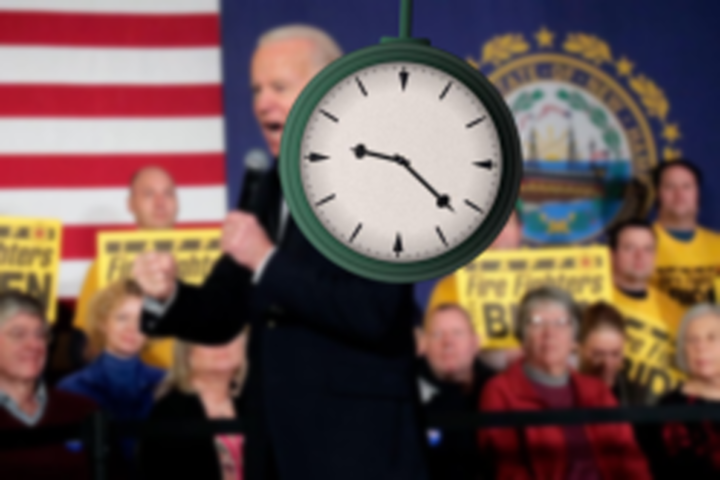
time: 9:22
